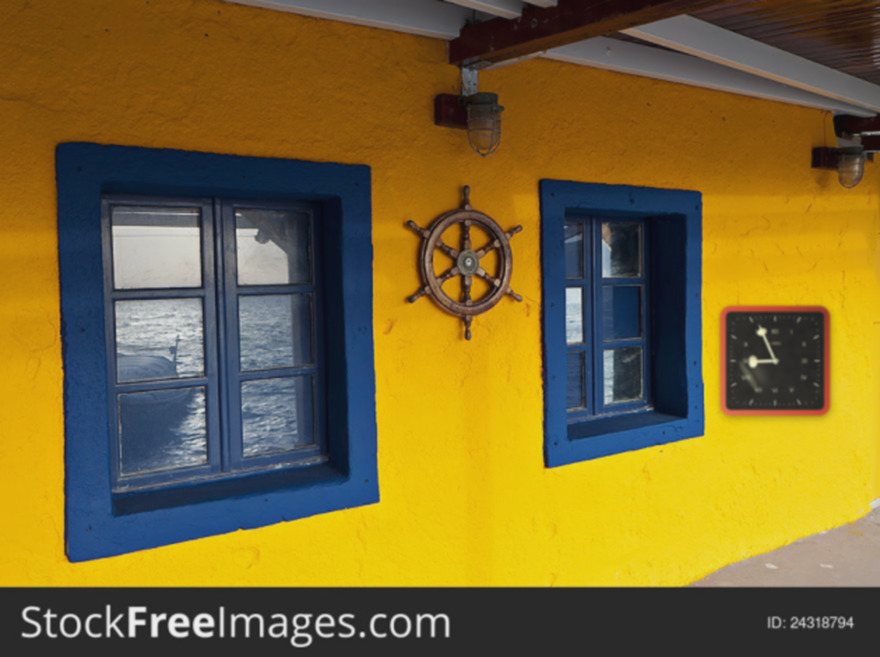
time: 8:56
